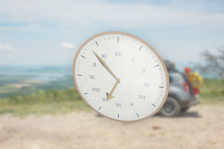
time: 6:53
